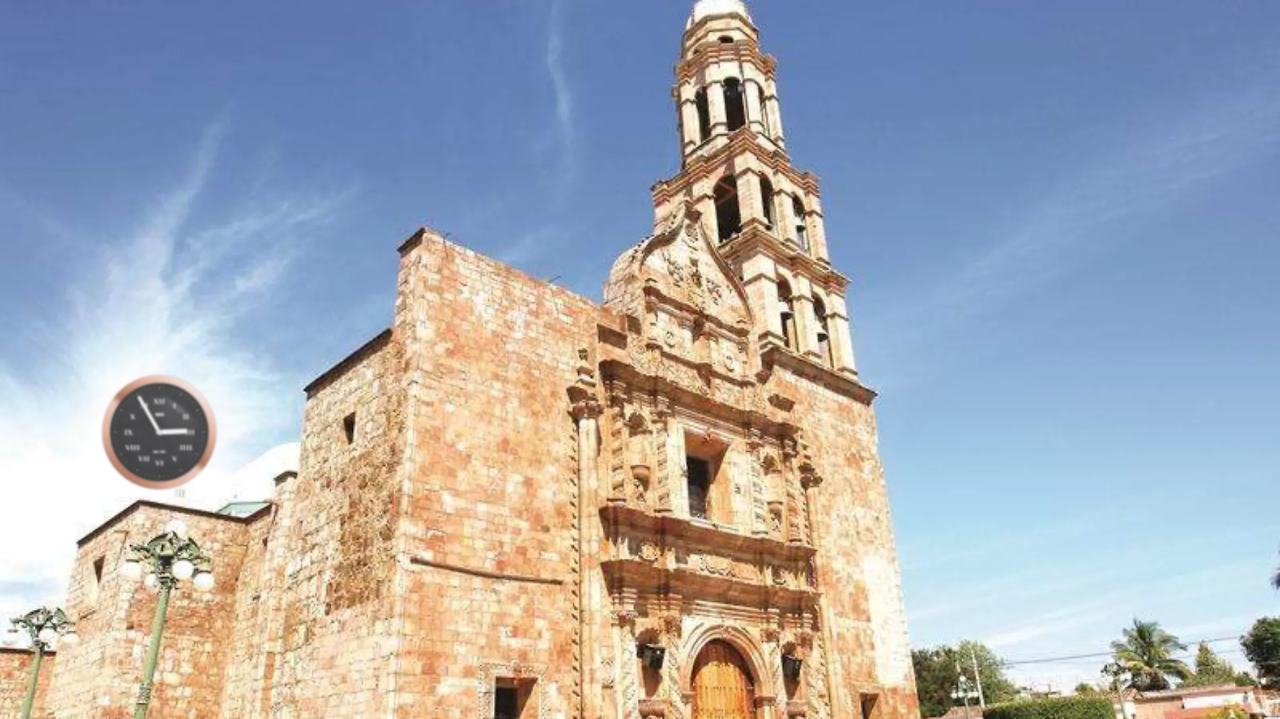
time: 2:55
